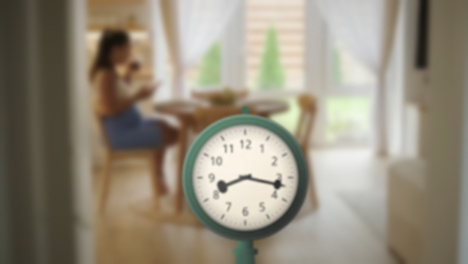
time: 8:17
